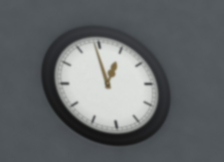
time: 12:59
